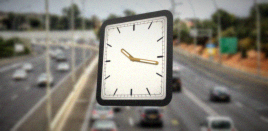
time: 10:17
